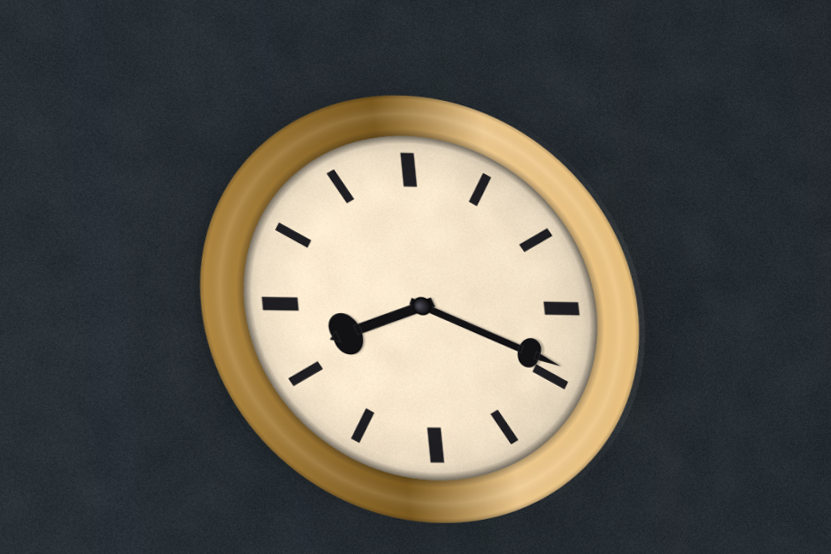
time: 8:19
